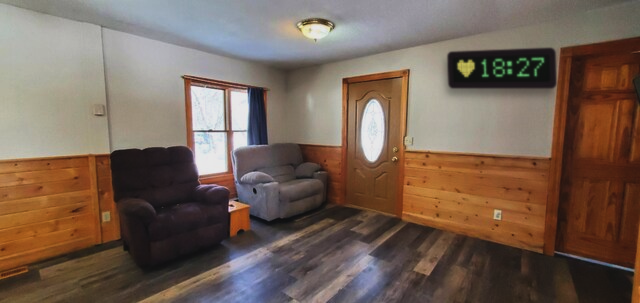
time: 18:27
